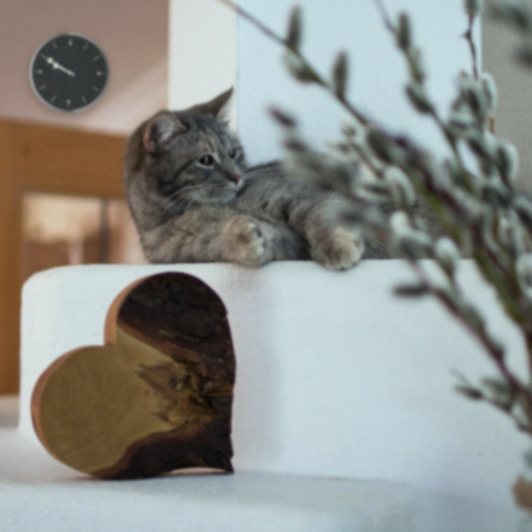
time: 9:50
